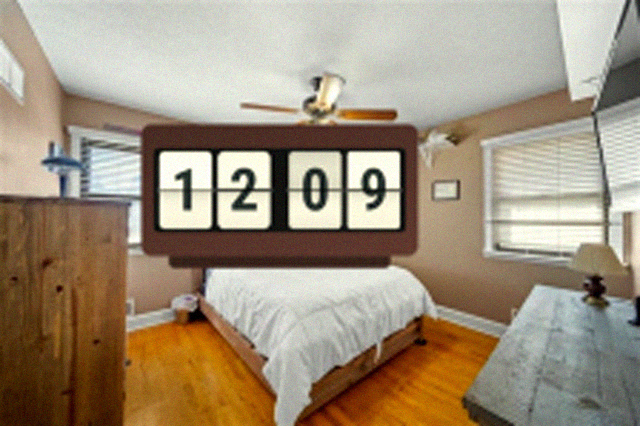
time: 12:09
